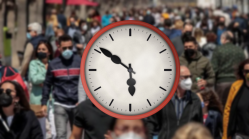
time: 5:51
